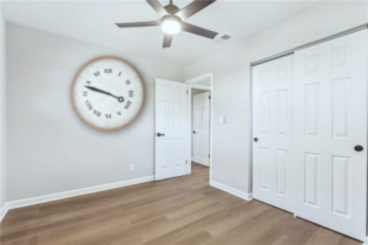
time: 3:48
